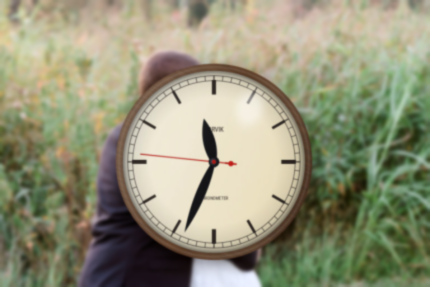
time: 11:33:46
